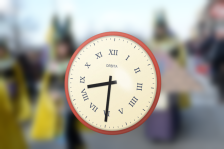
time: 8:30
